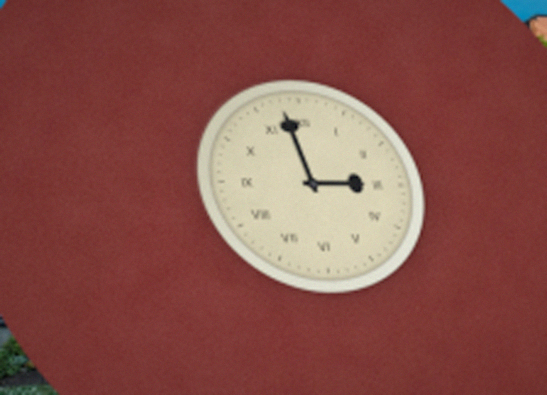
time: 2:58
